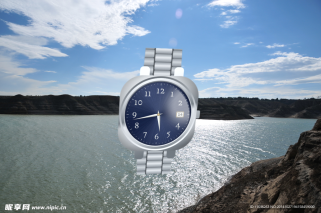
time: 5:43
